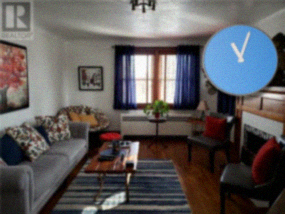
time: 11:03
